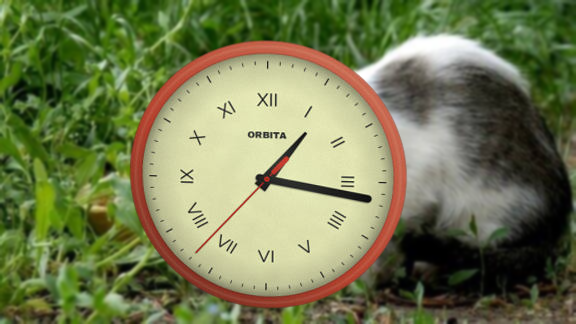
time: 1:16:37
